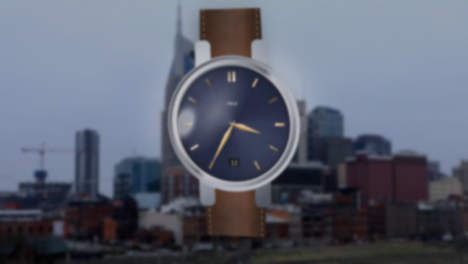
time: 3:35
